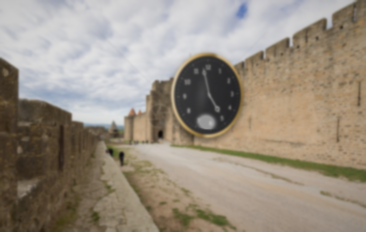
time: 4:58
